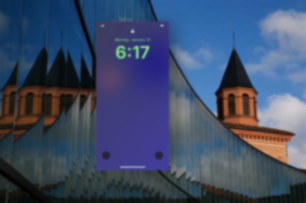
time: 6:17
